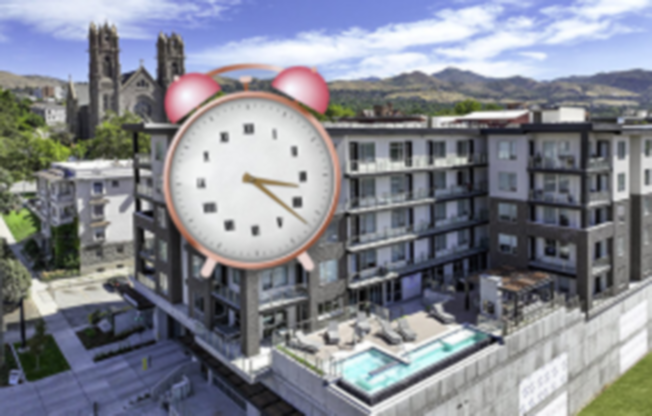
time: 3:22
